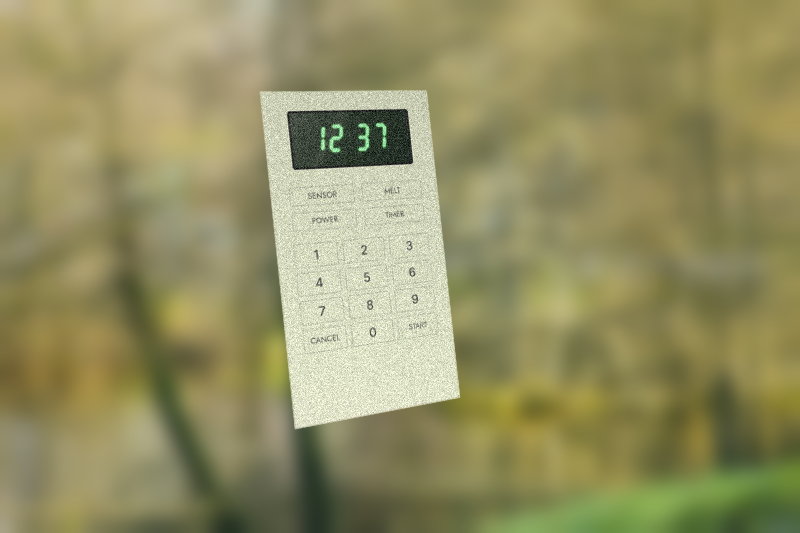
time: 12:37
